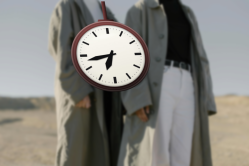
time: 6:43
